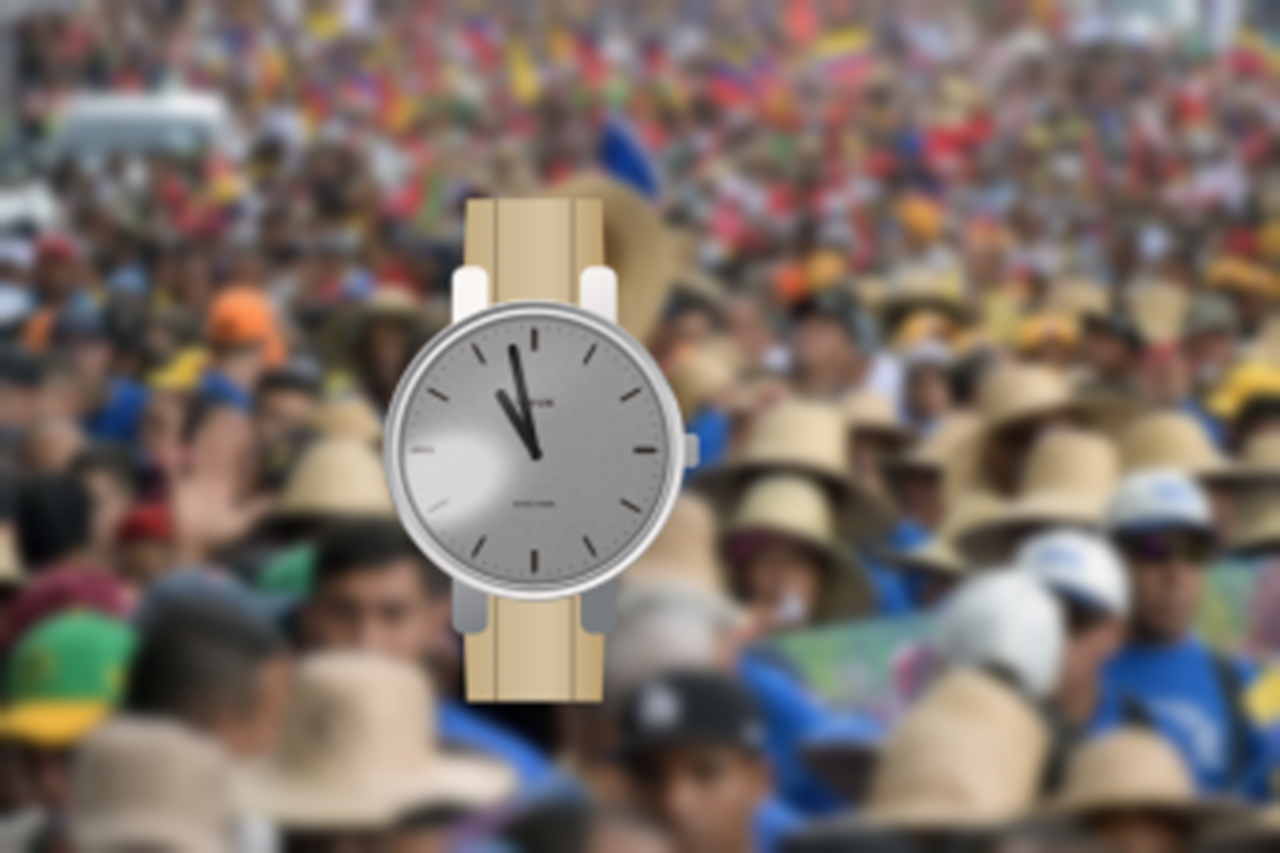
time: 10:58
